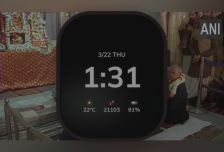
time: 1:31
